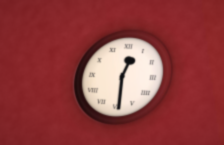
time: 12:29
